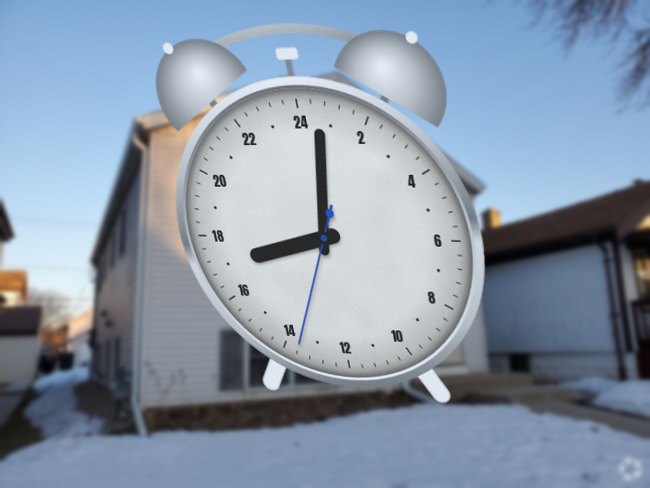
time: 17:01:34
